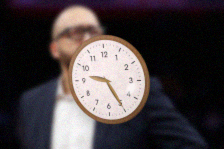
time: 9:25
